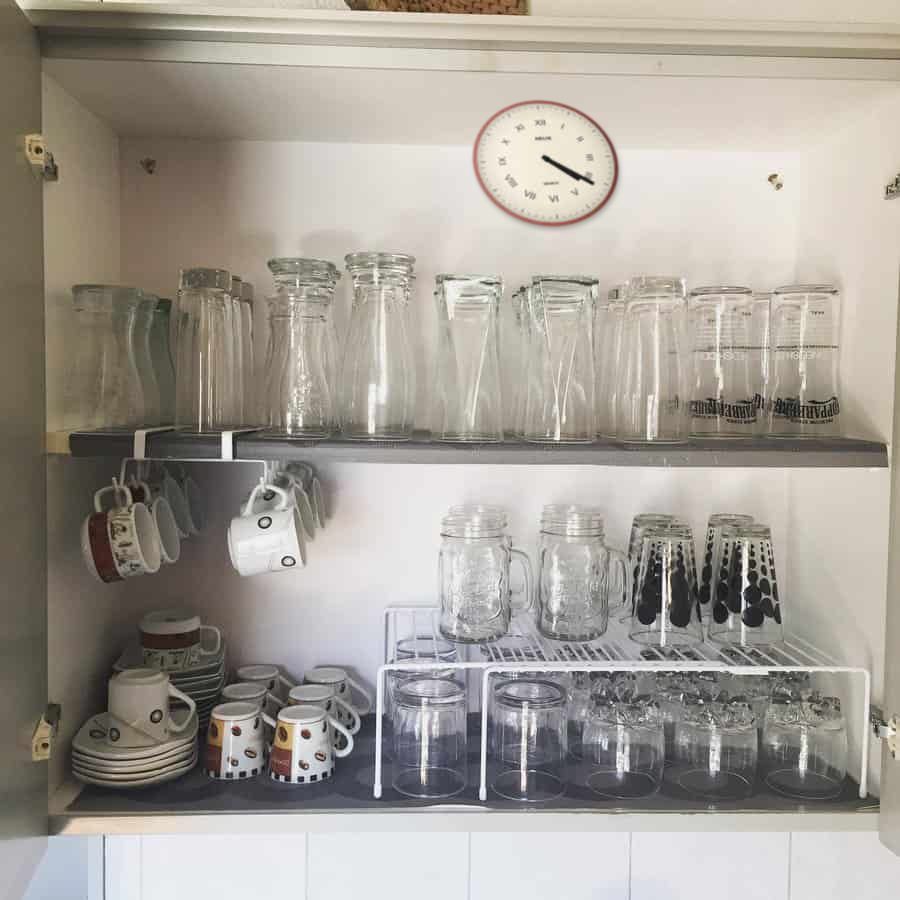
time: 4:21
